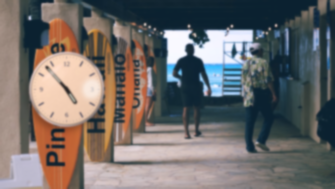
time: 4:53
